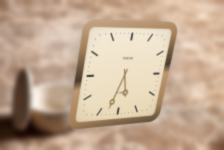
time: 5:33
